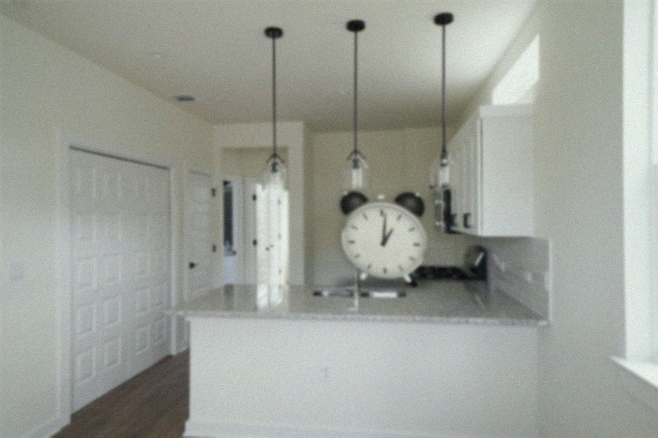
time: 1:01
